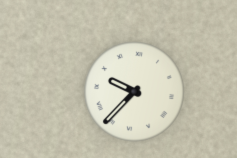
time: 9:36
